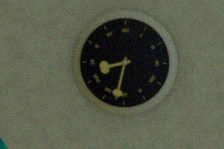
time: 8:32
